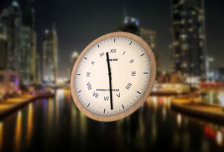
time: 11:28
